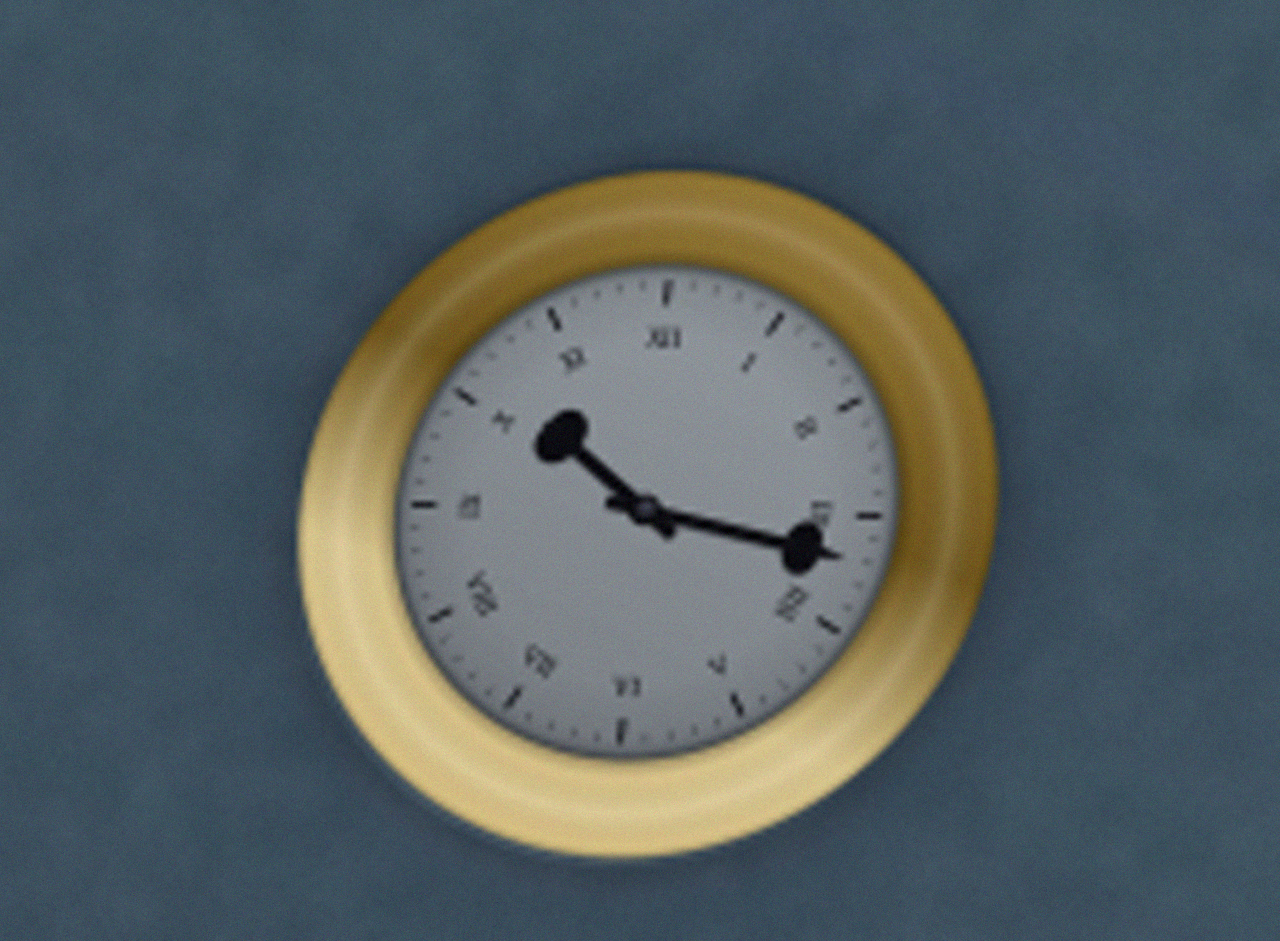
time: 10:17
